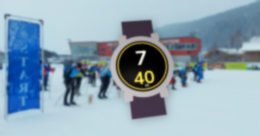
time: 7:40
